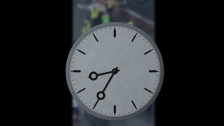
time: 8:35
